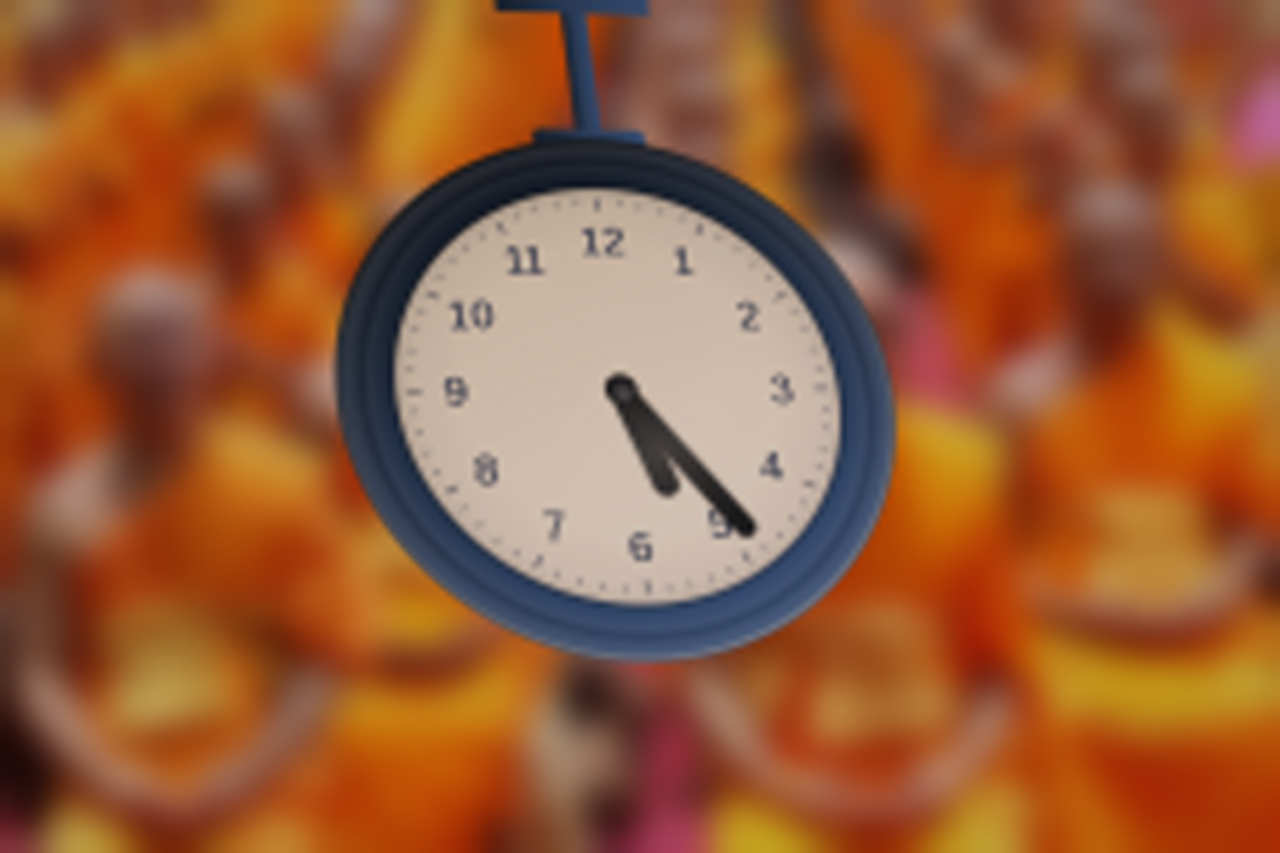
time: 5:24
